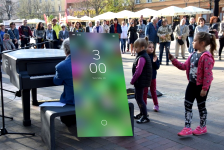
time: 3:00
